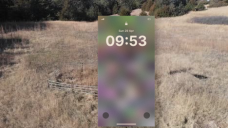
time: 9:53
